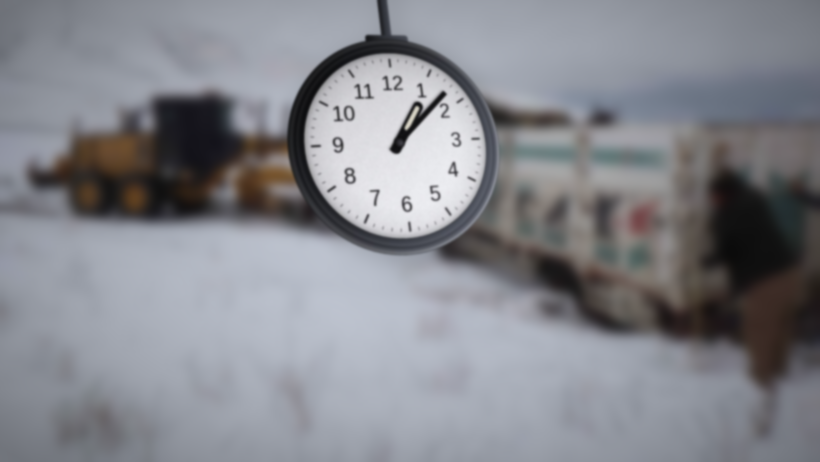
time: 1:08
